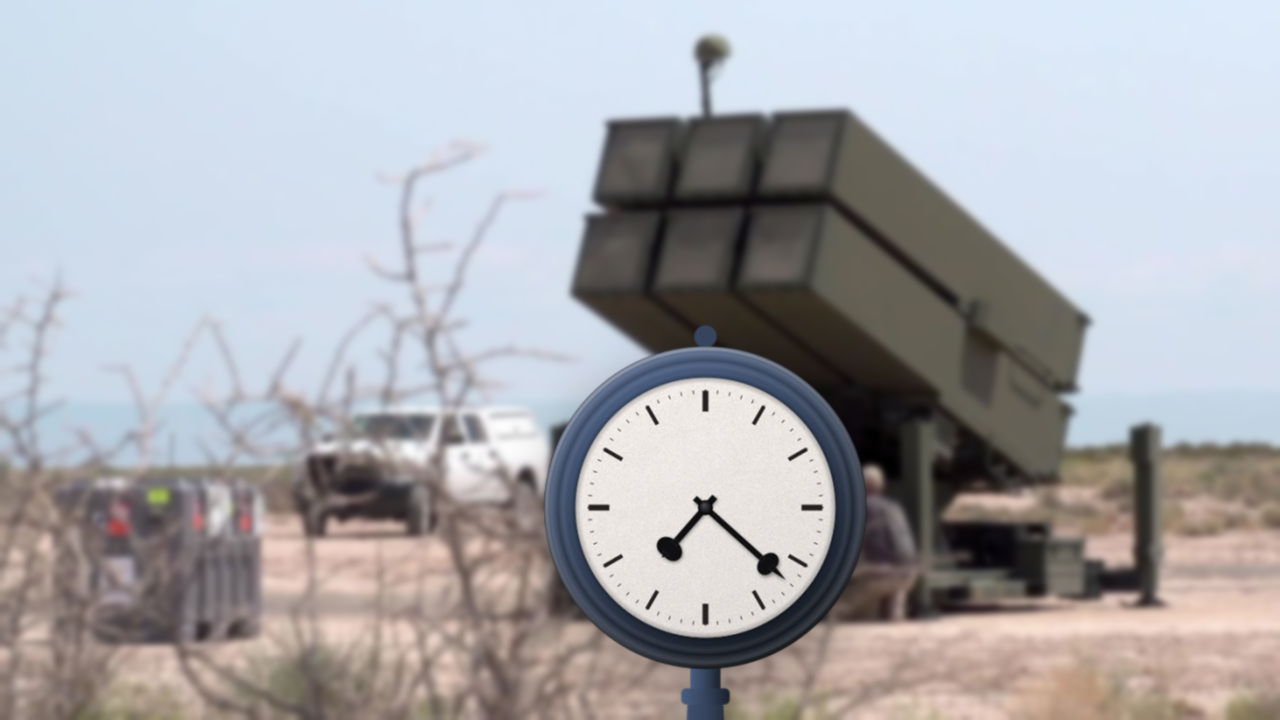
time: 7:22
